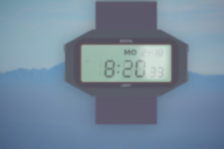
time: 8:20:33
